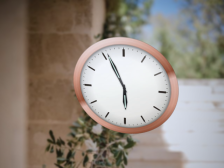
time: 5:56
